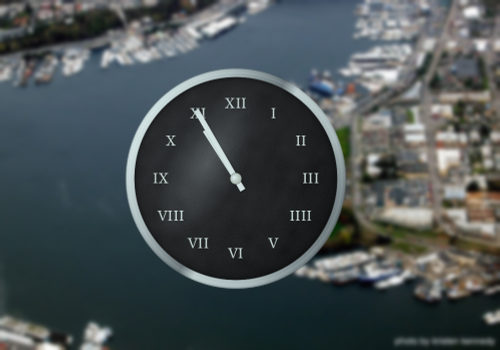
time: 10:55
